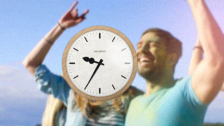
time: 9:35
